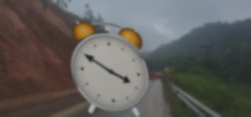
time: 3:50
